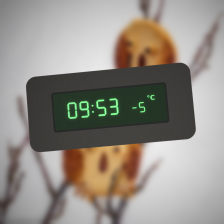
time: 9:53
